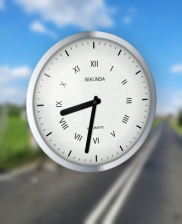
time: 8:32
